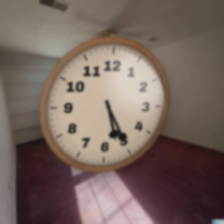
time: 5:25
